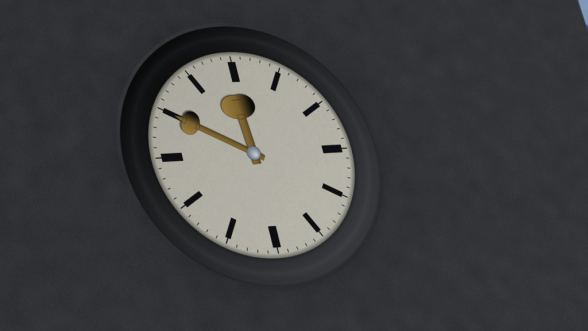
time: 11:50
